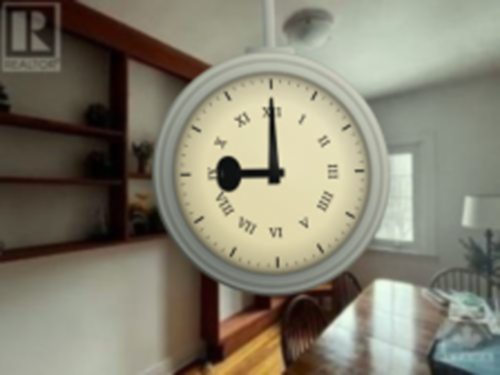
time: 9:00
